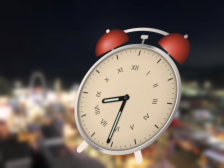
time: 8:31
